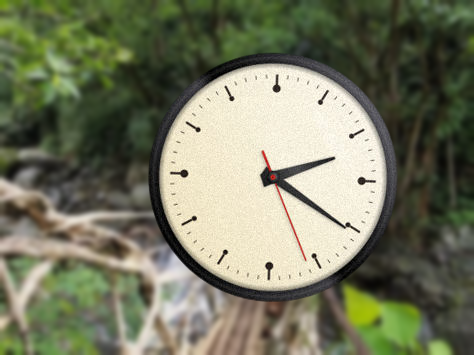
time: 2:20:26
